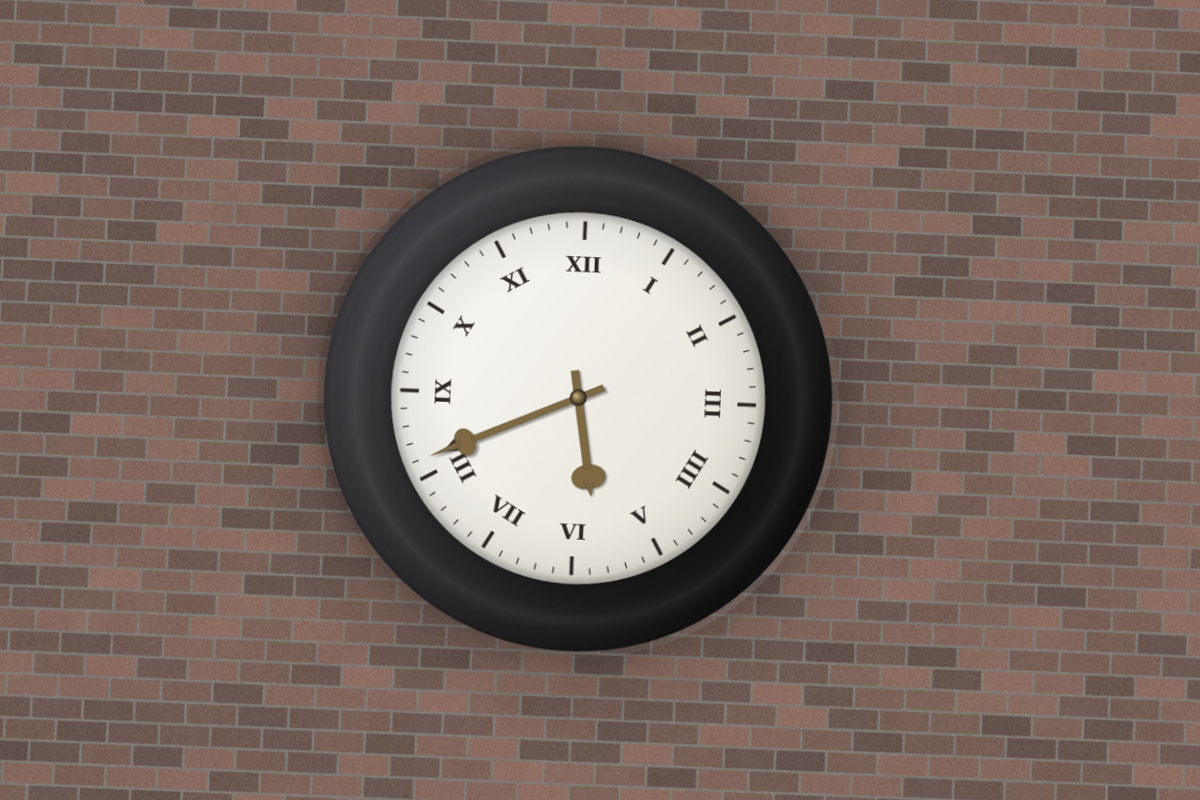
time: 5:41
